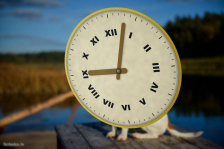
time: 9:03
